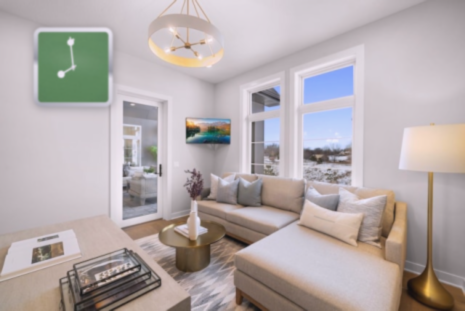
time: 7:59
